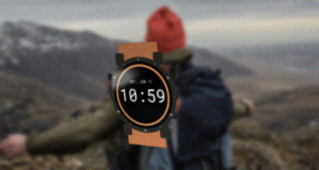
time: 10:59
